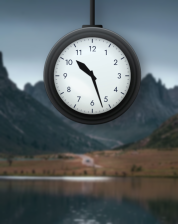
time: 10:27
